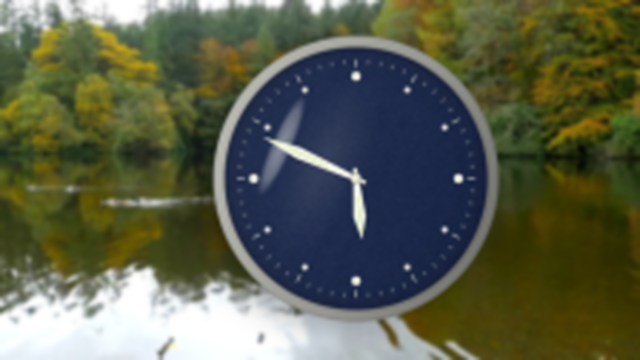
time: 5:49
